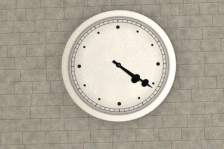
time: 4:21
